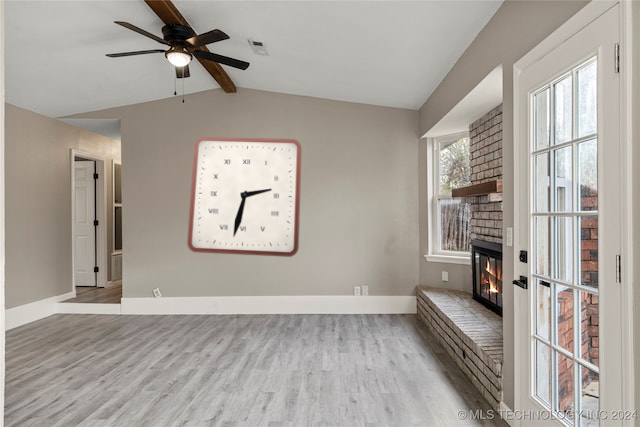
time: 2:32
